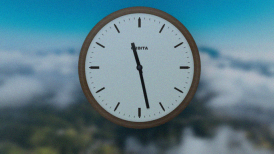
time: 11:28
